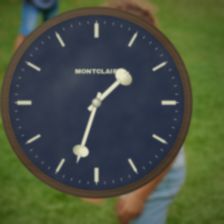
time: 1:33
